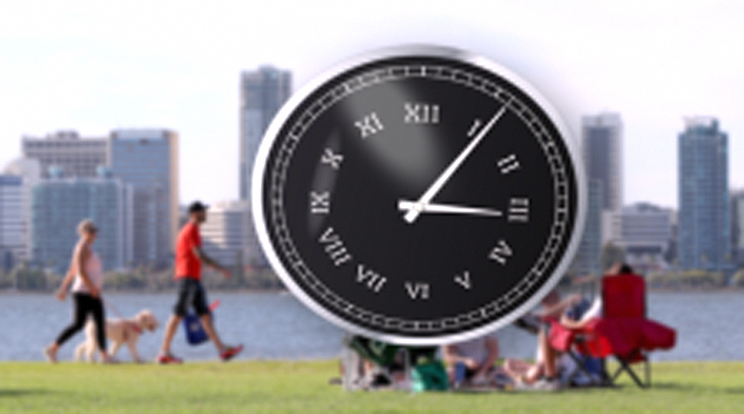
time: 3:06
